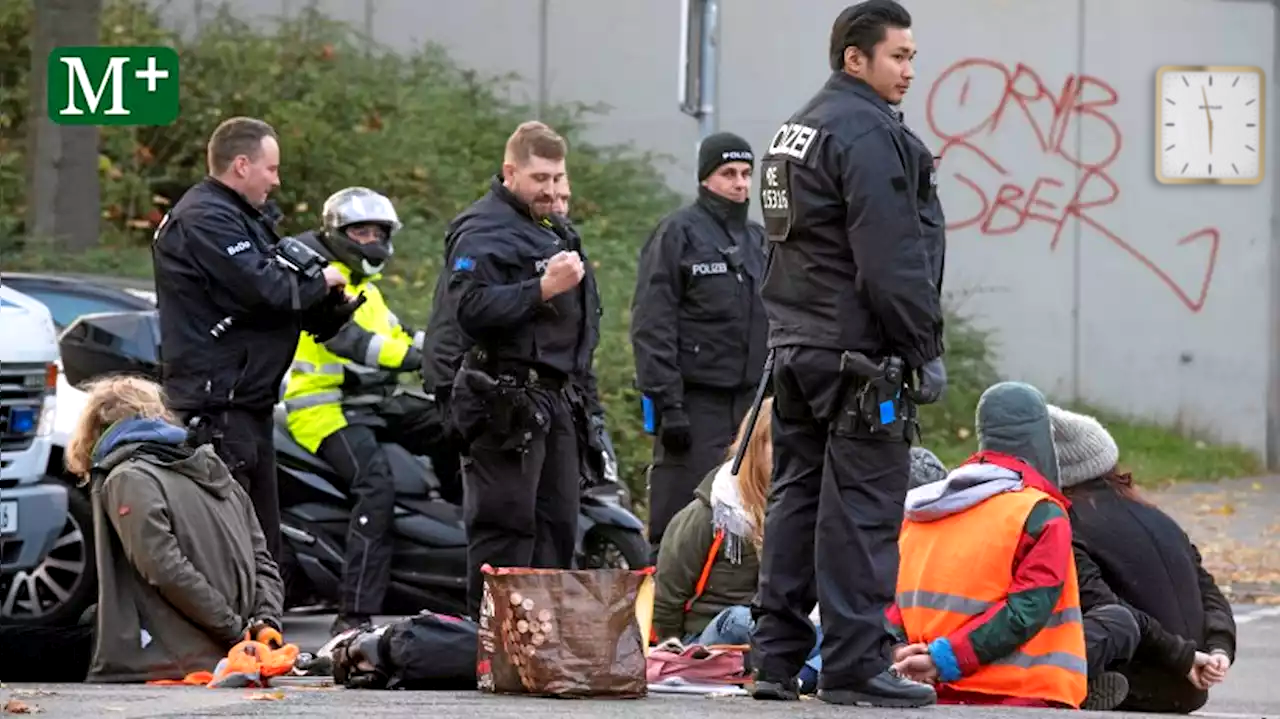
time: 5:58
